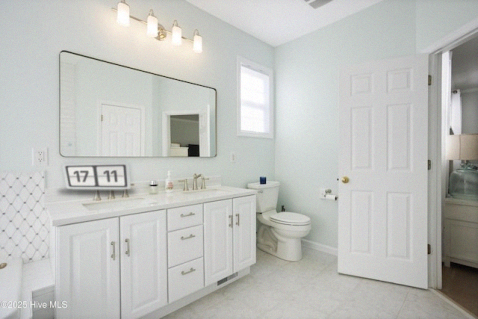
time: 17:11
